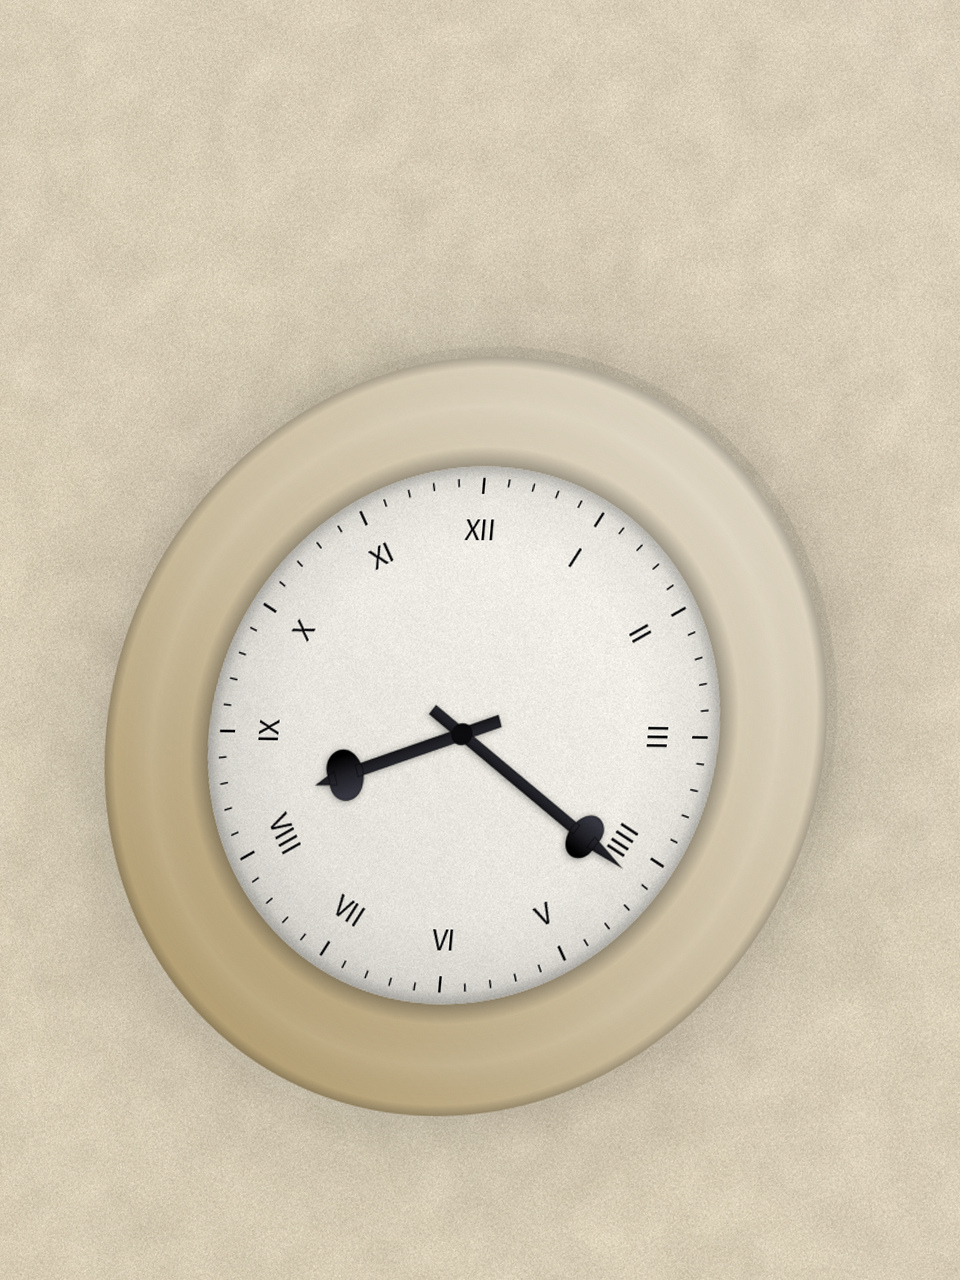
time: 8:21
